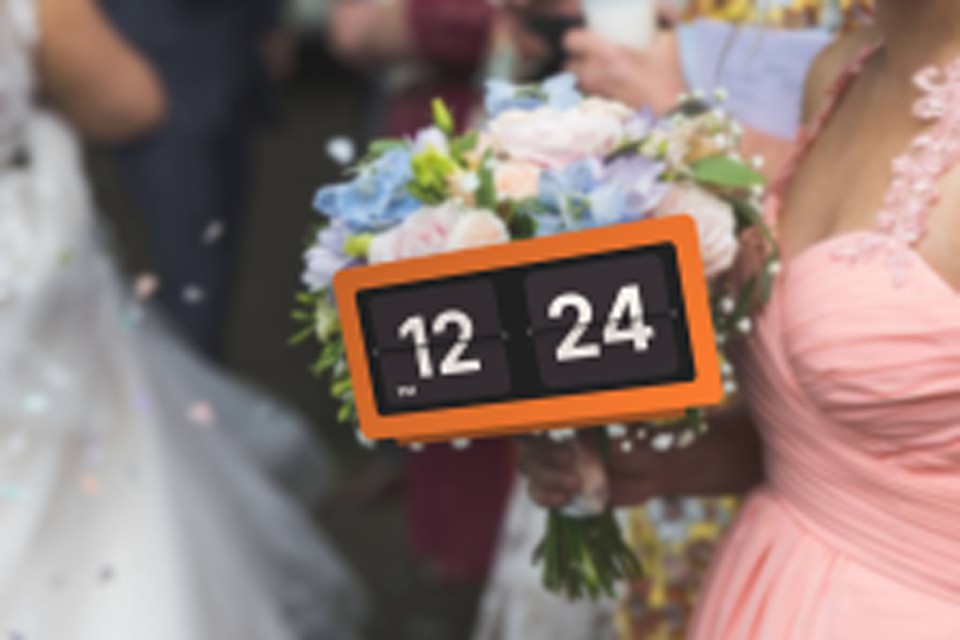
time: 12:24
